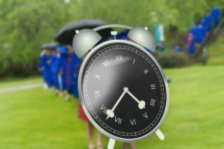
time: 4:38
